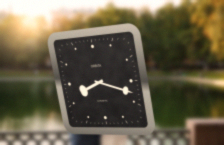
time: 8:18
